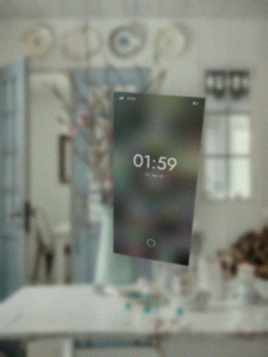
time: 1:59
